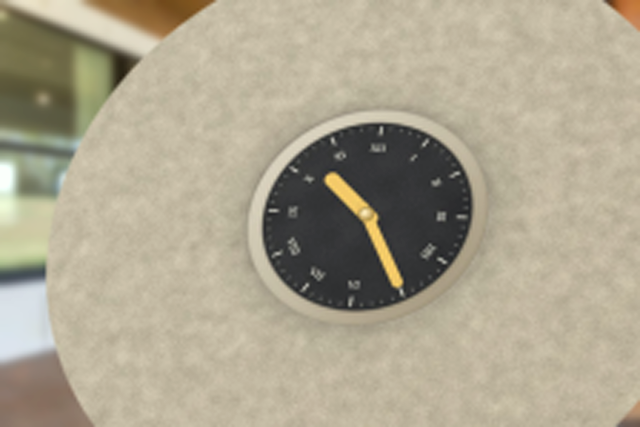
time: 10:25
